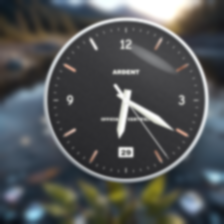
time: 6:20:24
